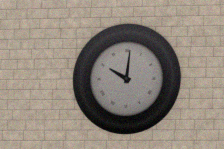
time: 10:01
